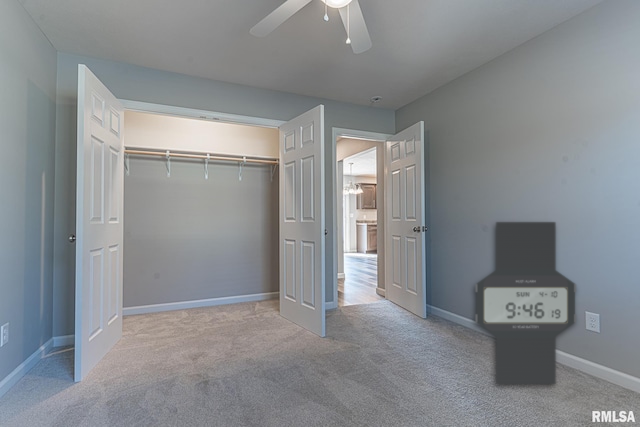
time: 9:46:19
